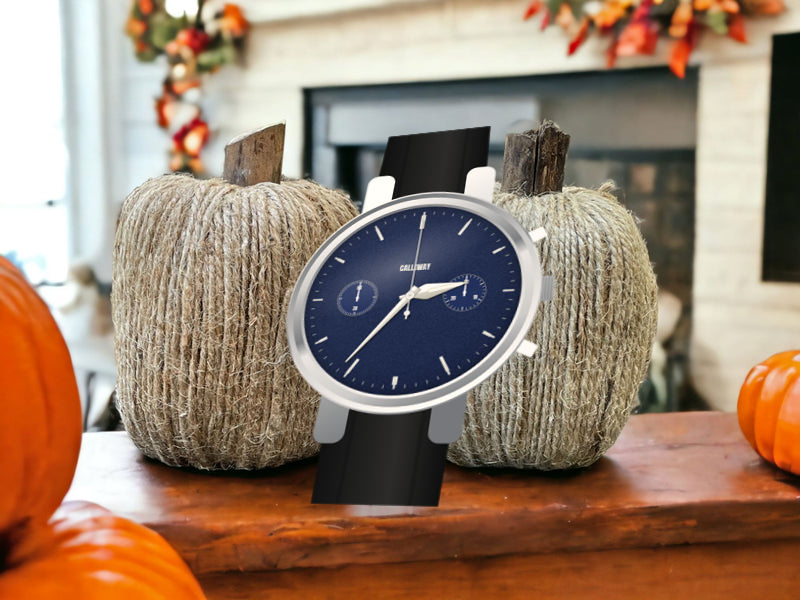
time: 2:36
